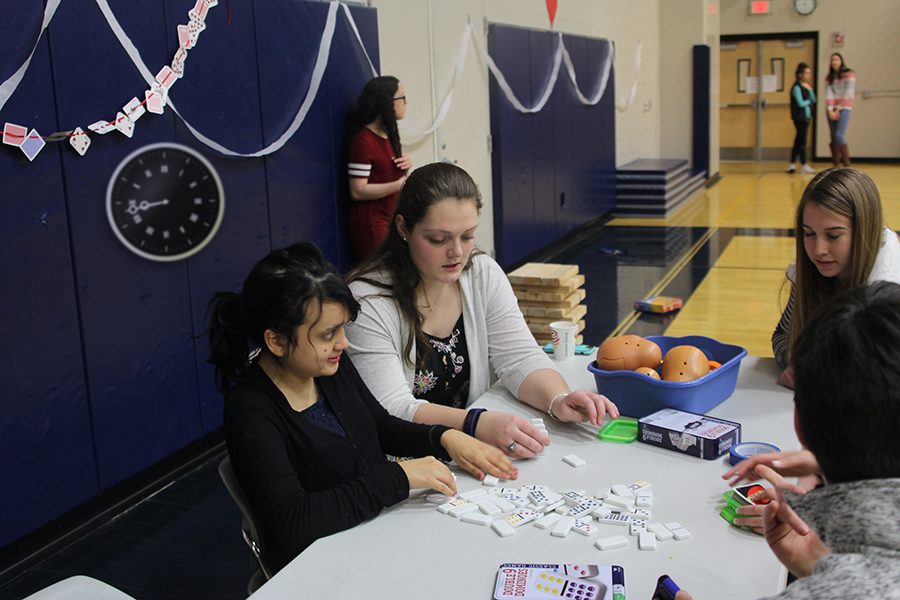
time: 8:43
